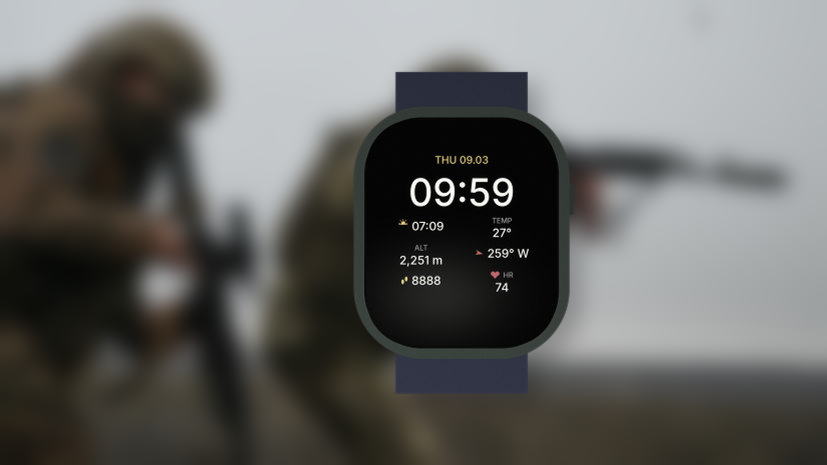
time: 9:59
